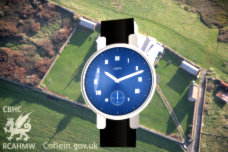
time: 10:12
